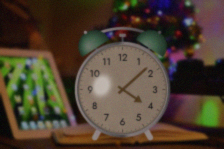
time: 4:08
